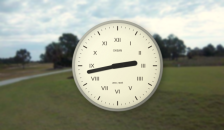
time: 2:43
